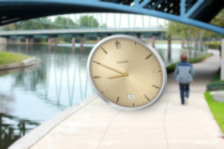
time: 8:50
